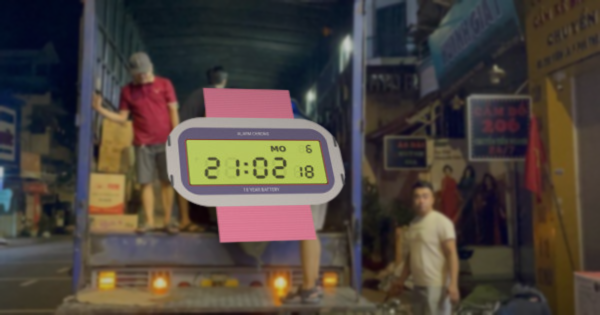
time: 21:02:18
